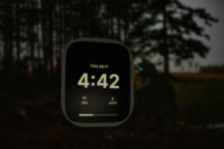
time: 4:42
